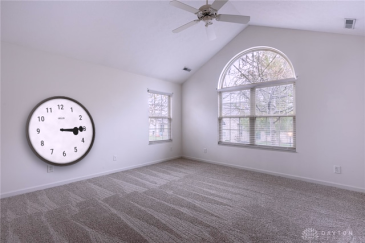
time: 3:15
